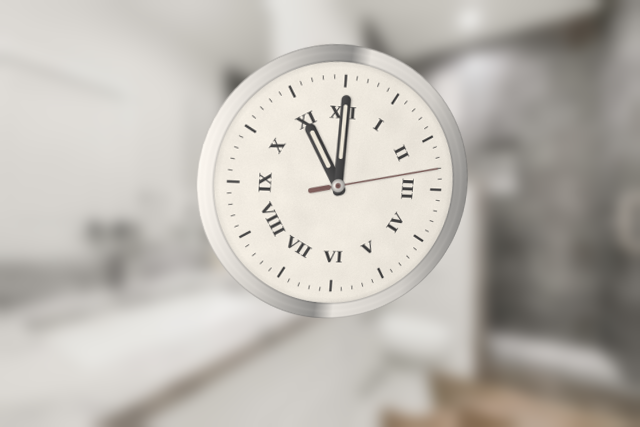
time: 11:00:13
